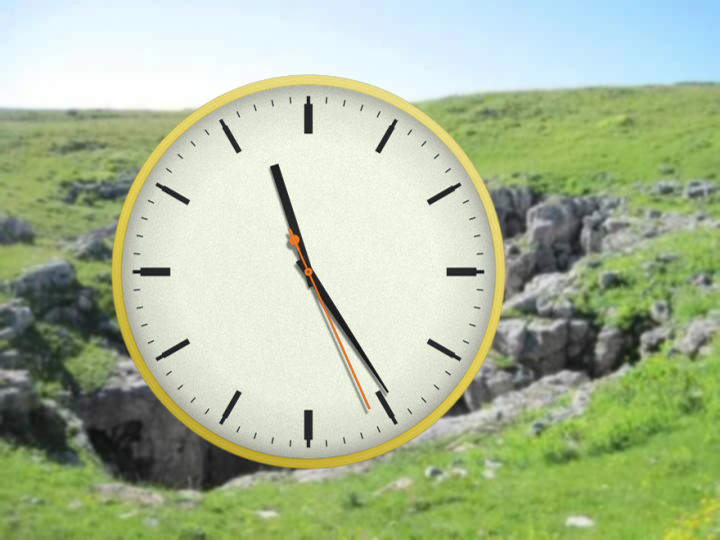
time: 11:24:26
